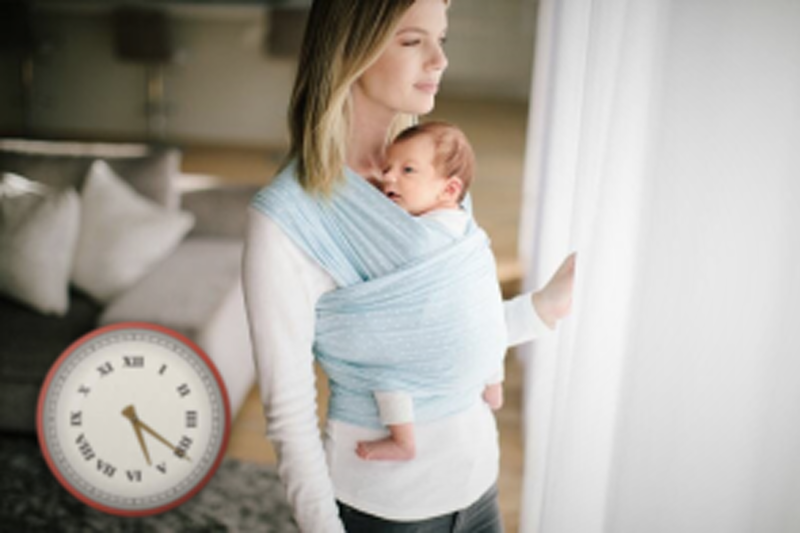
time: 5:21
